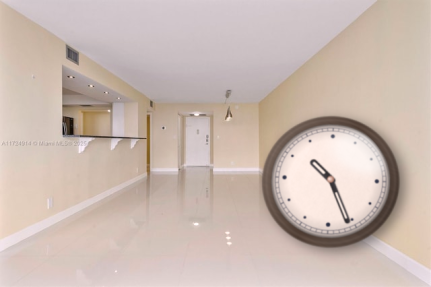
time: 10:26
